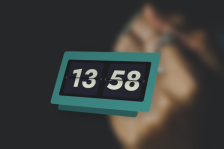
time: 13:58
